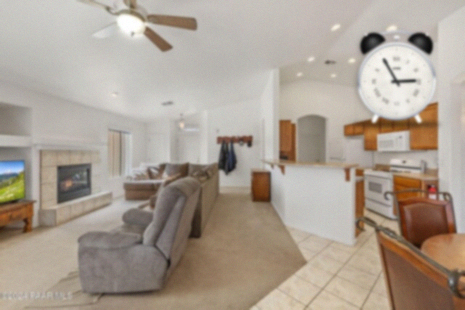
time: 2:55
